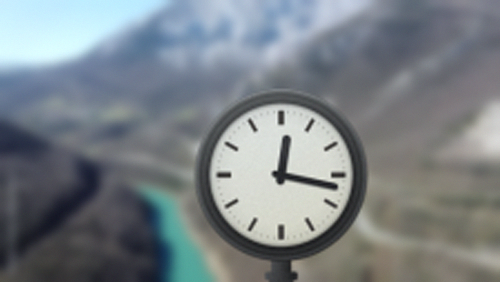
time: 12:17
